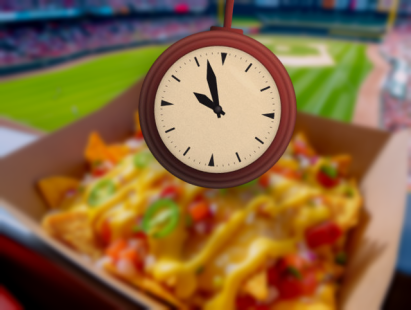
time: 9:57
